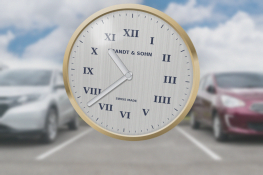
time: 10:38
